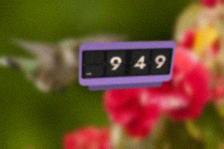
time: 9:49
